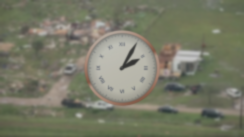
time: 2:05
